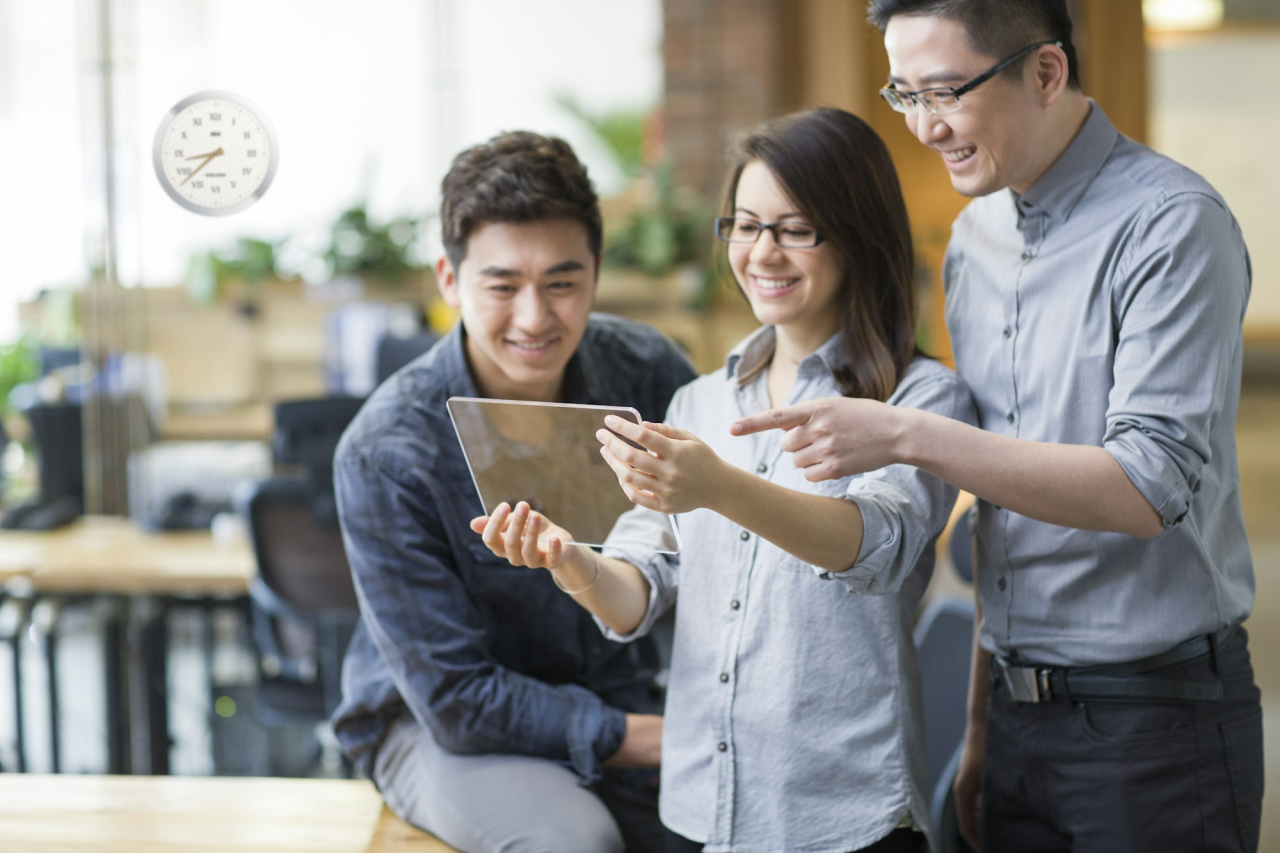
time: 8:38
